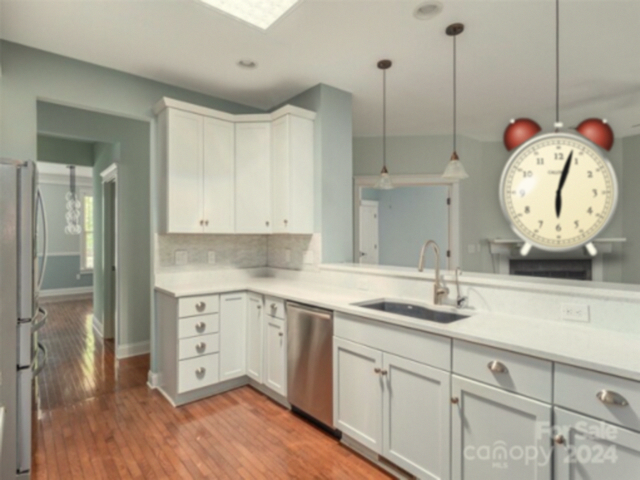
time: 6:03
